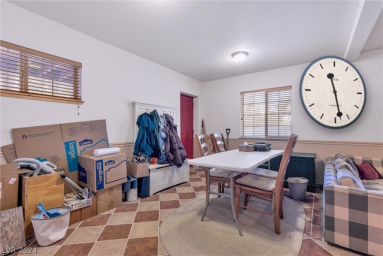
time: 11:28
